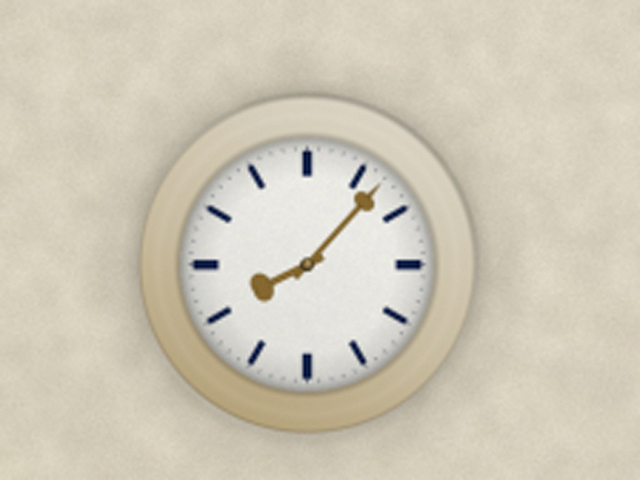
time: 8:07
